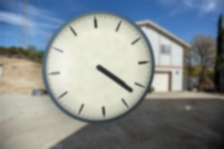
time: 4:22
